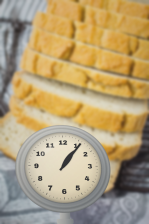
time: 1:06
